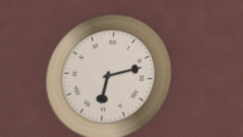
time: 6:12
